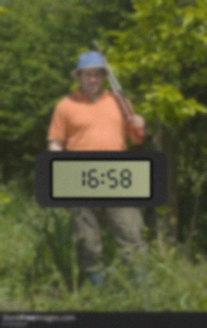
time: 16:58
